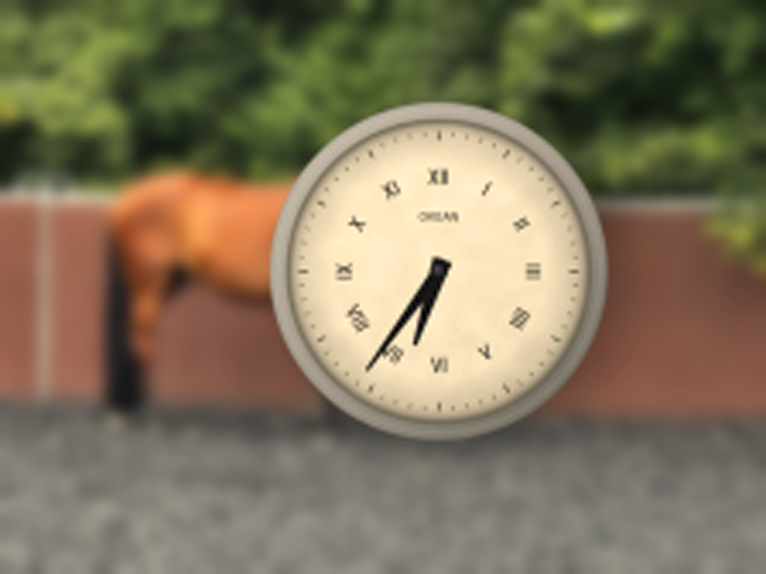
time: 6:36
